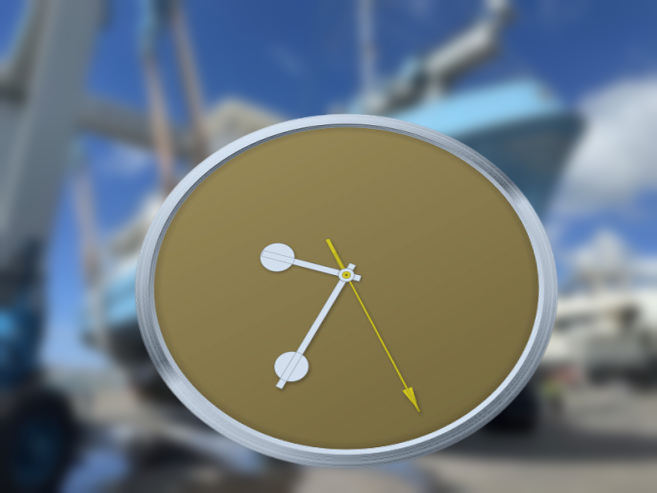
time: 9:34:26
